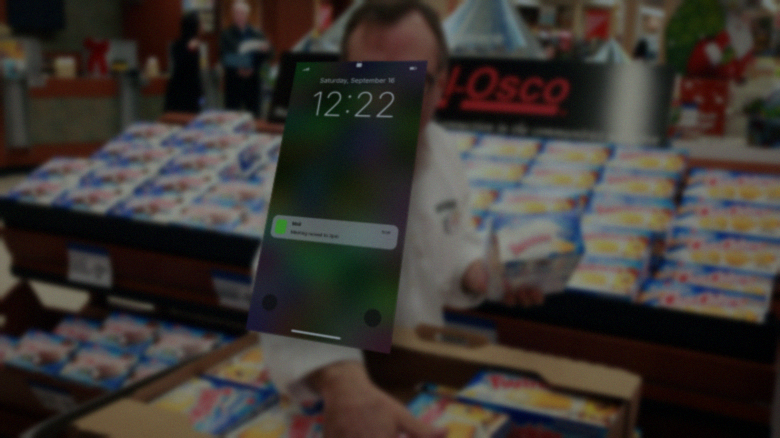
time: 12:22
